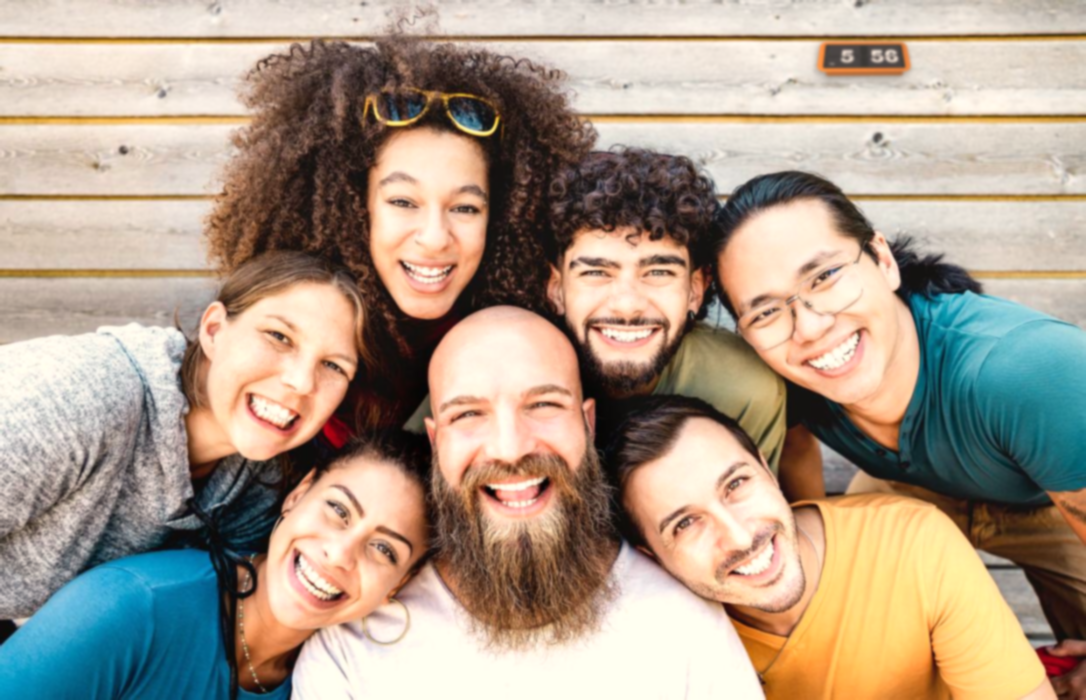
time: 5:56
